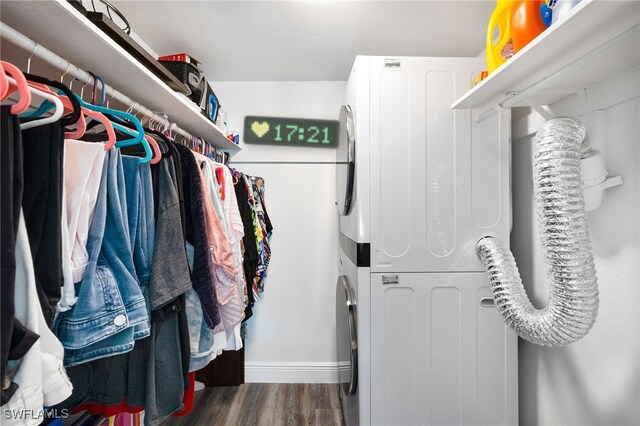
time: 17:21
